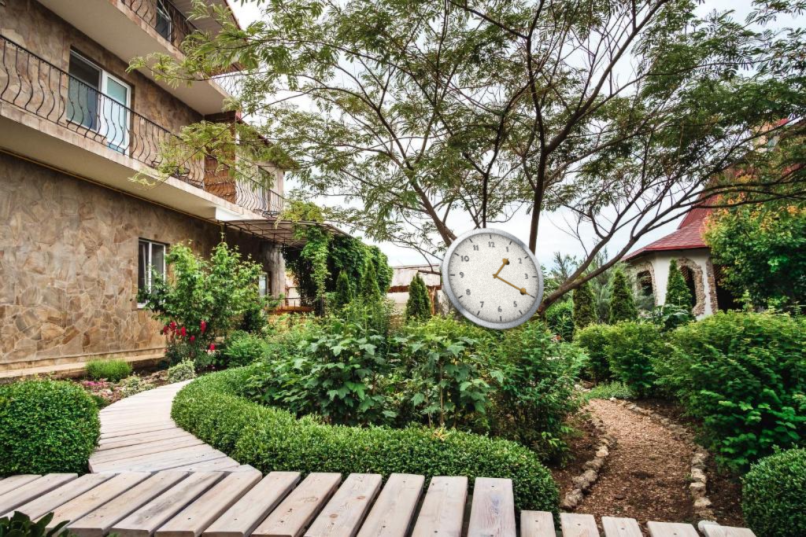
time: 1:20
